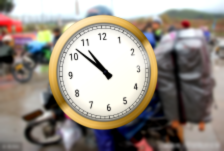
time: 10:52
